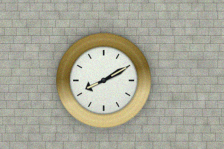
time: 8:10
